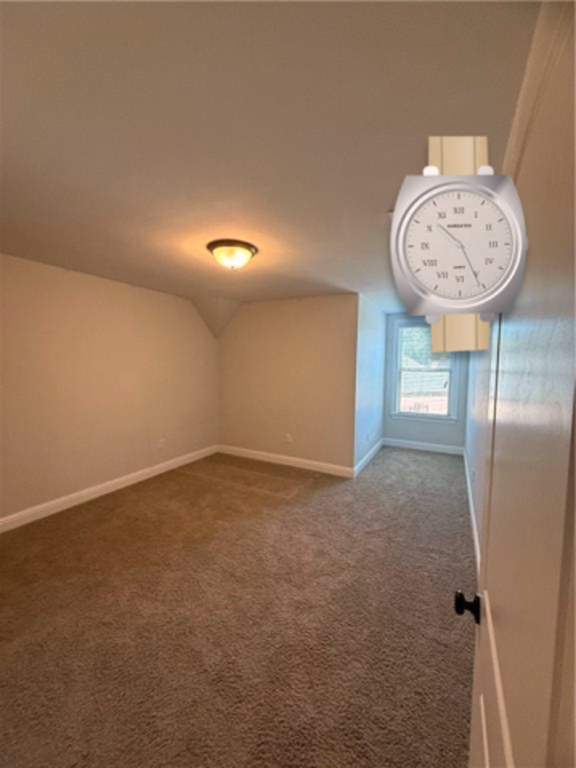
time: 10:26
